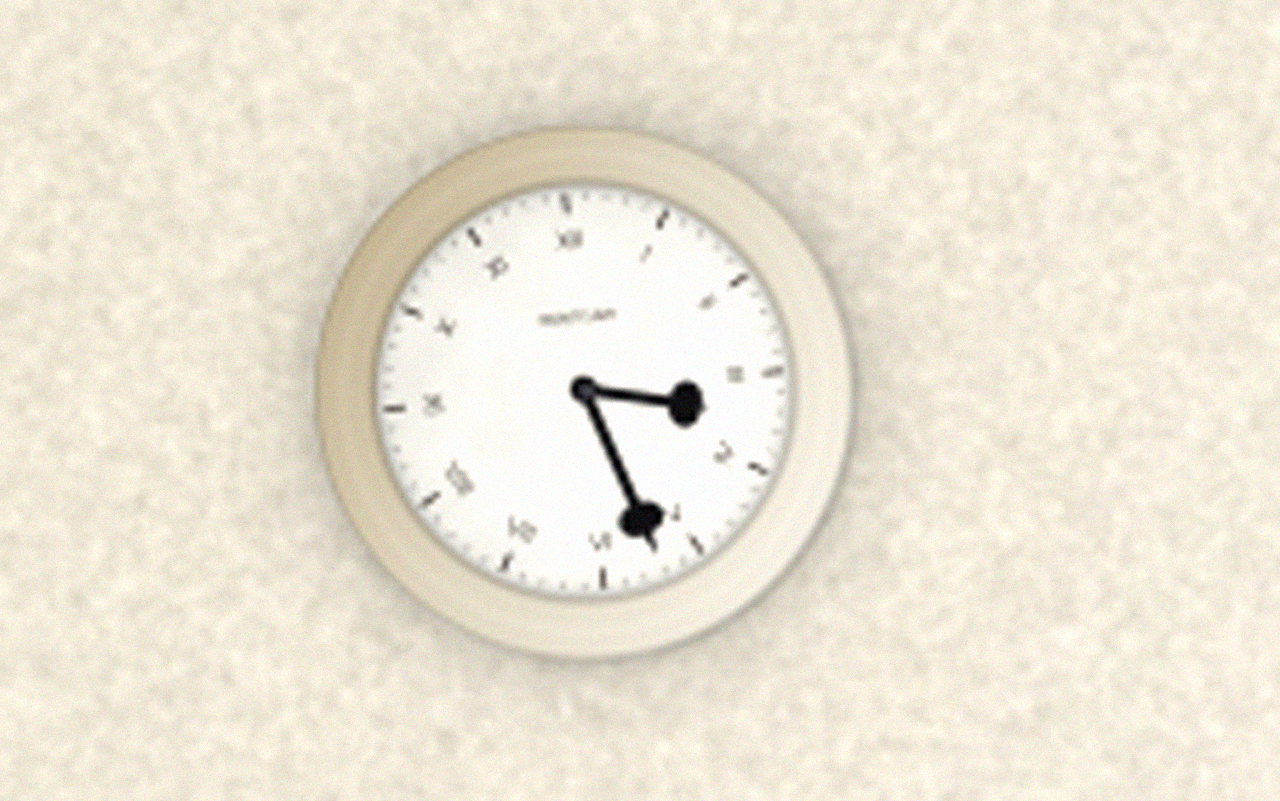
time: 3:27
